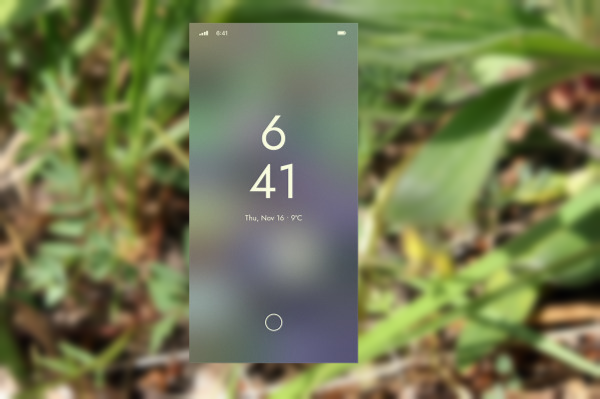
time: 6:41
